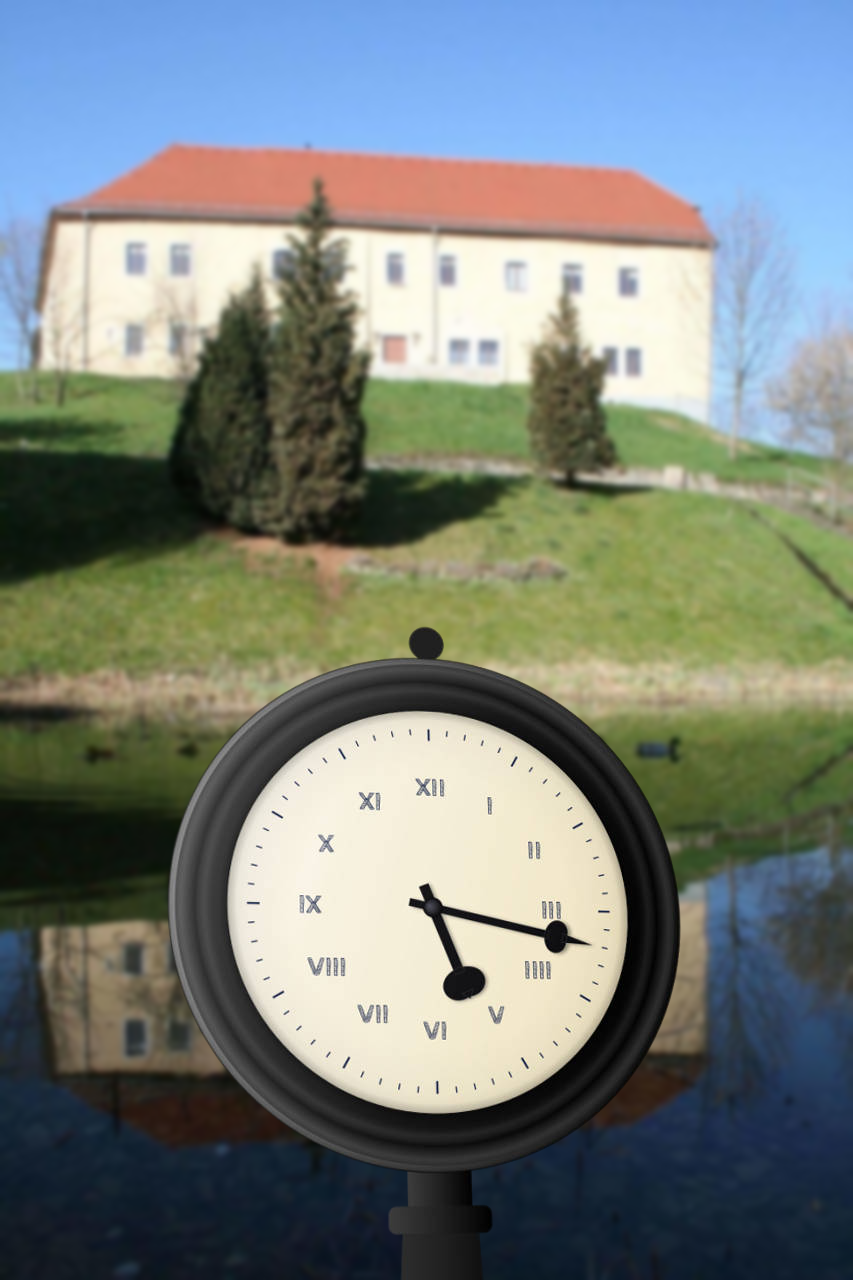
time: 5:17
